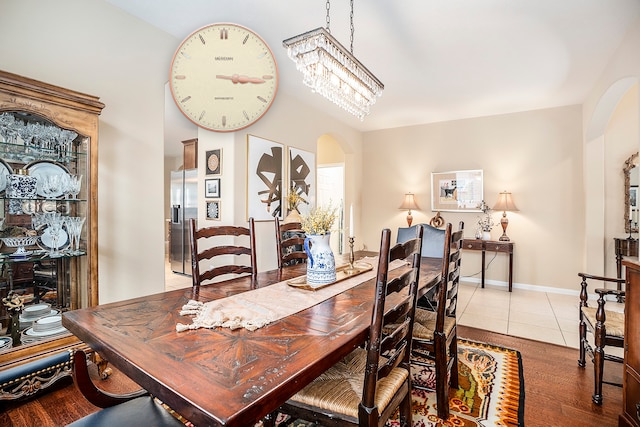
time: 3:16
